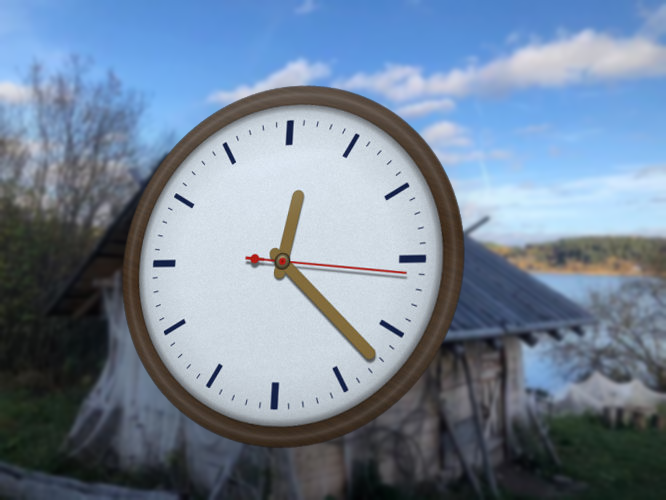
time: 12:22:16
